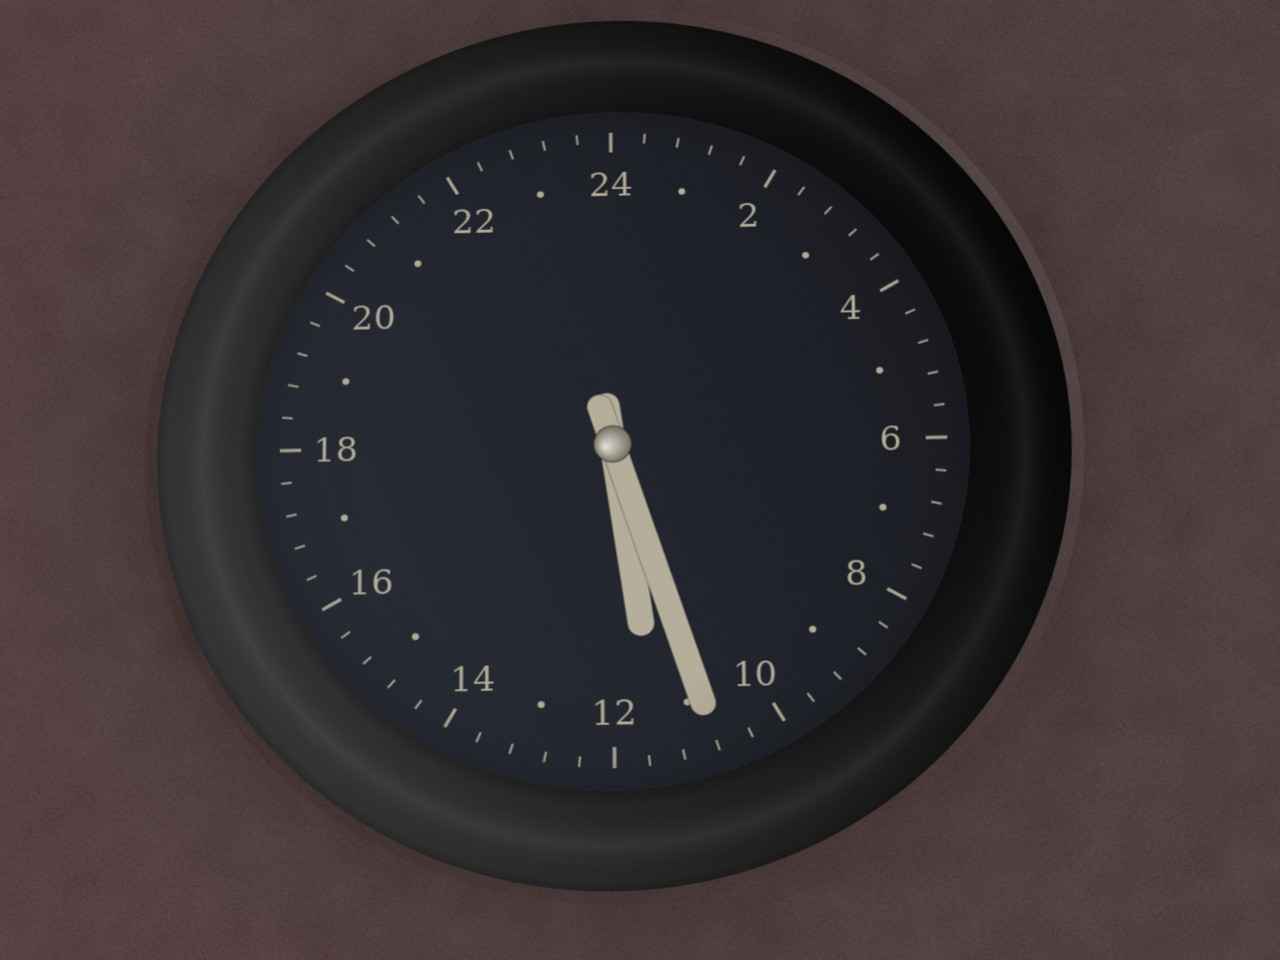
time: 11:27
